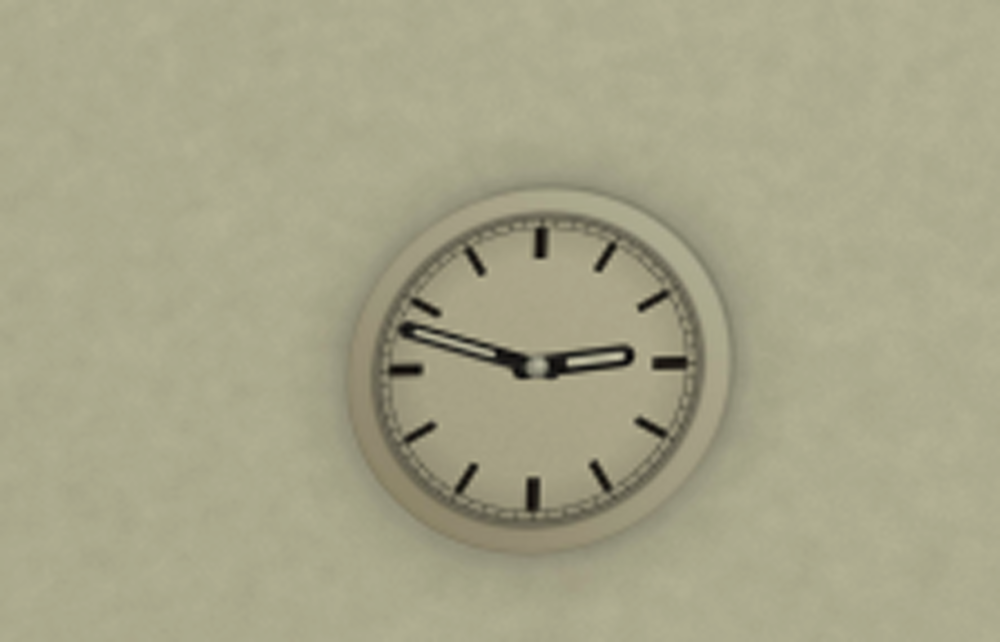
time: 2:48
